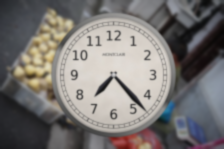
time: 7:23
